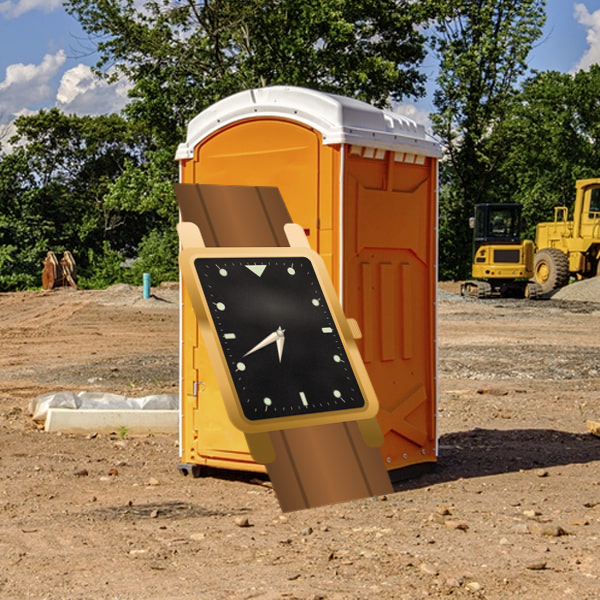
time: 6:41
